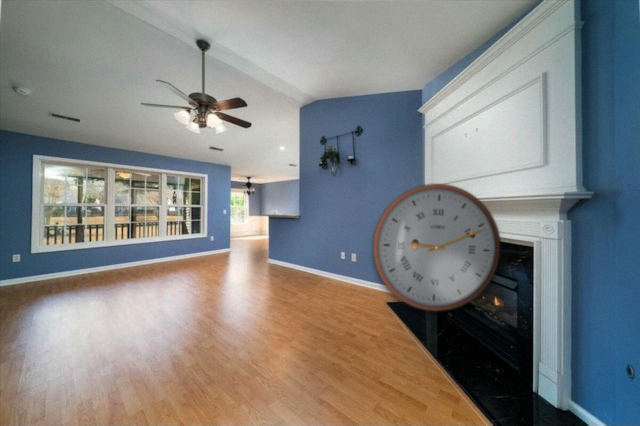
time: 9:11
